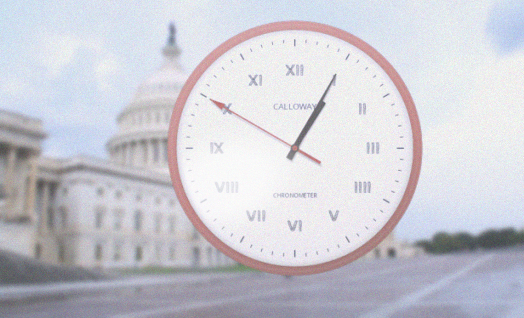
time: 1:04:50
